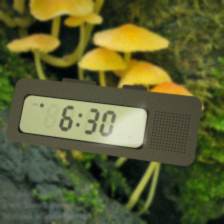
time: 6:30
